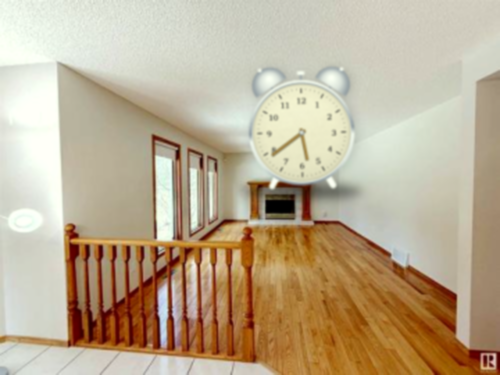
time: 5:39
